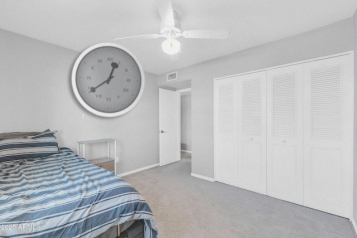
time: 12:39
